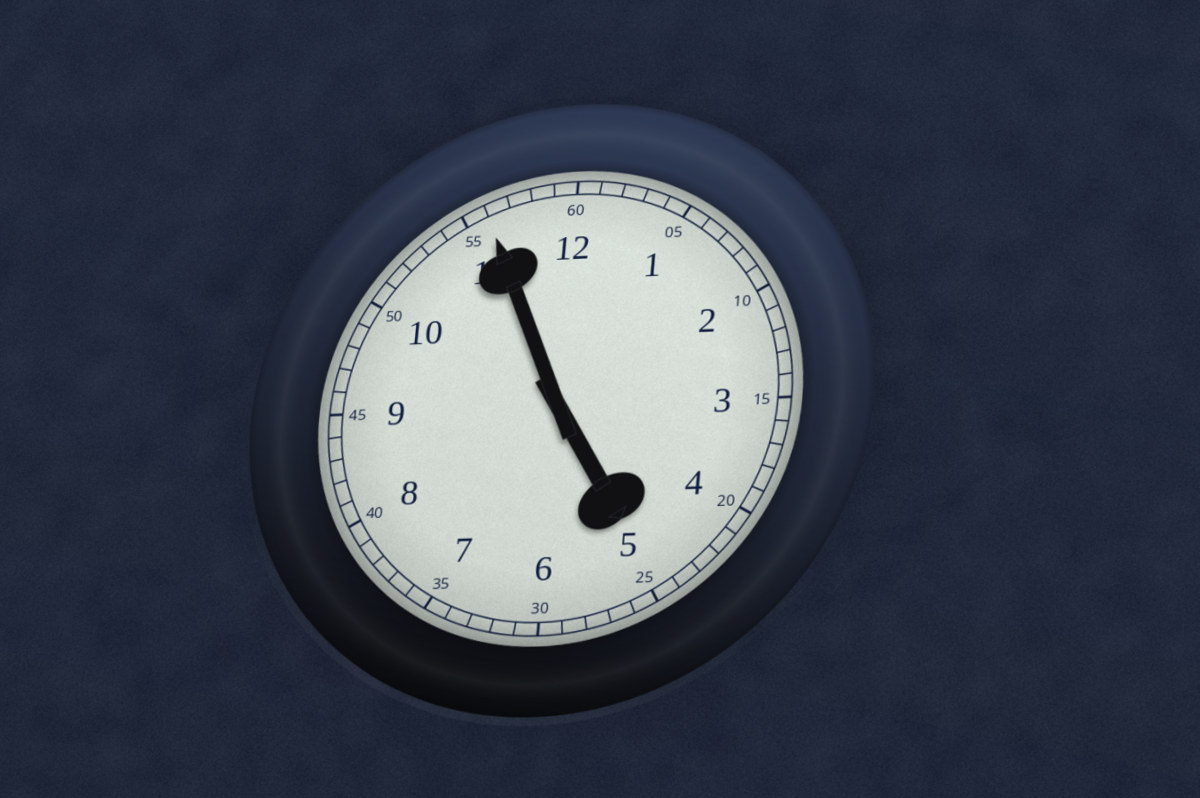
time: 4:56
